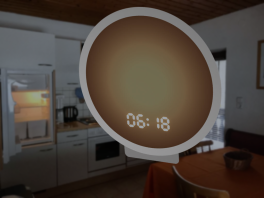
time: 6:18
